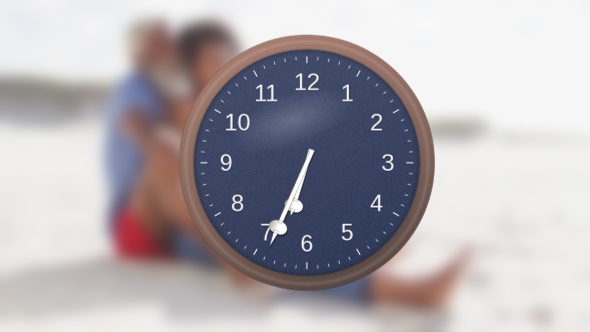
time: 6:34
